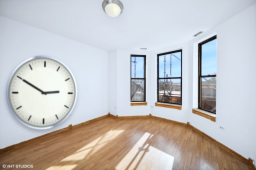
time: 2:50
